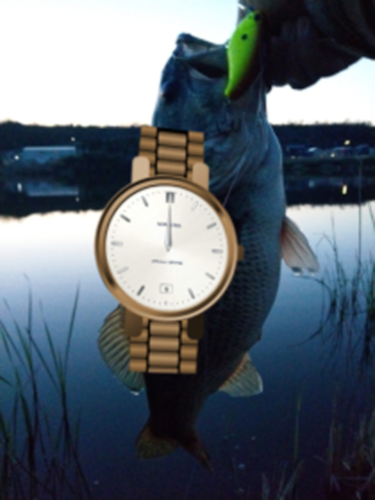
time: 12:00
